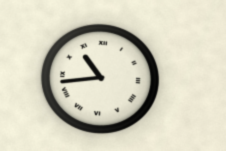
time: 10:43
